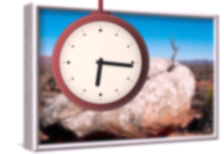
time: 6:16
